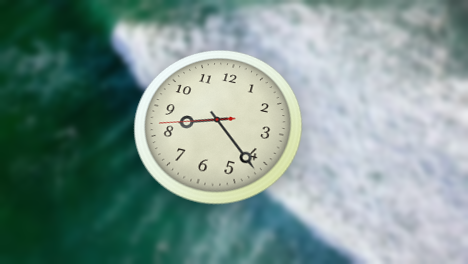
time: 8:21:42
